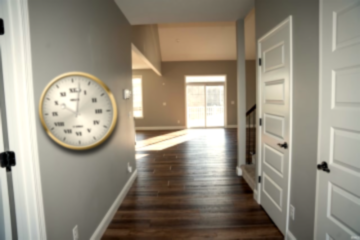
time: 10:02
